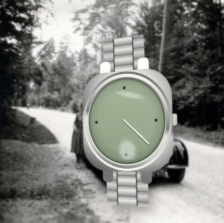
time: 4:22
